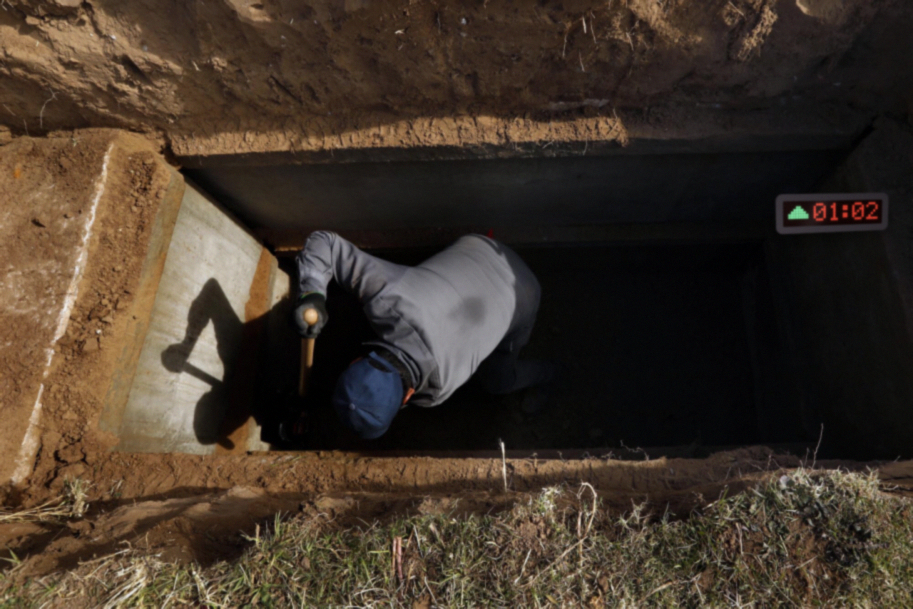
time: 1:02
